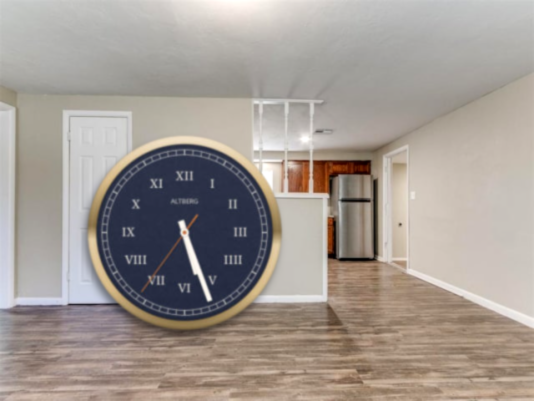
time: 5:26:36
